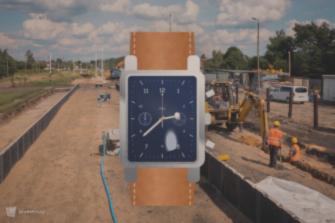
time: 2:38
